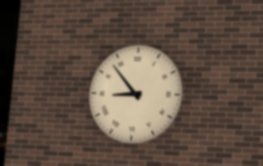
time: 8:53
